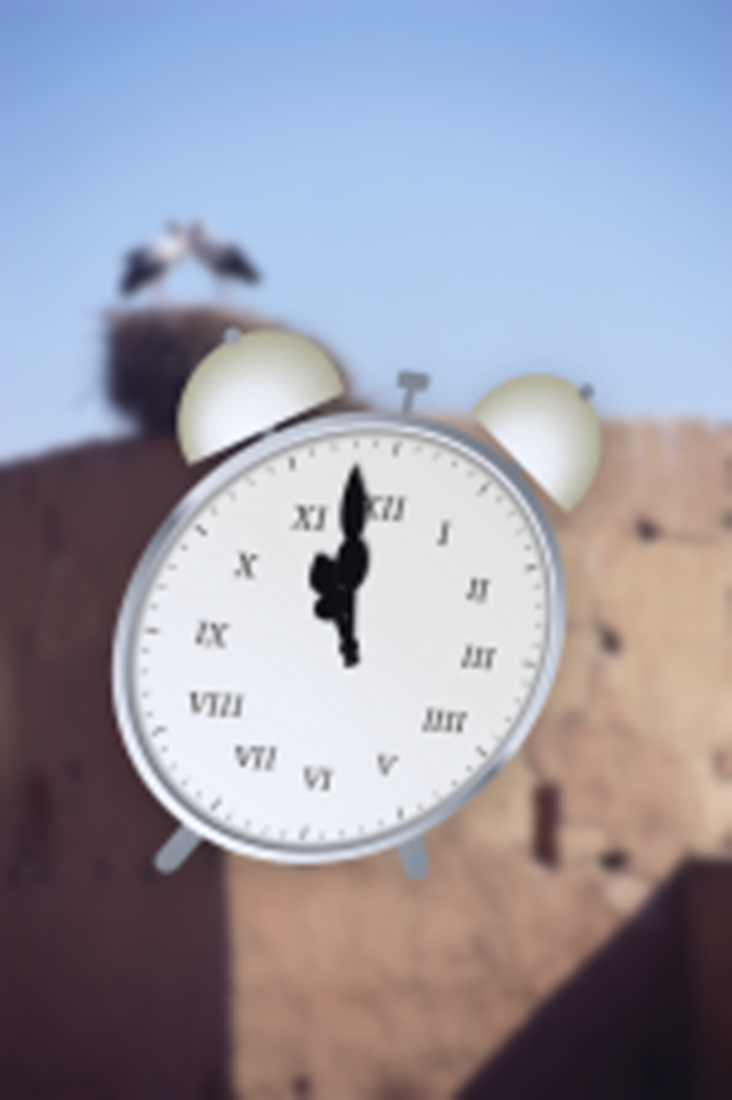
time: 10:58
